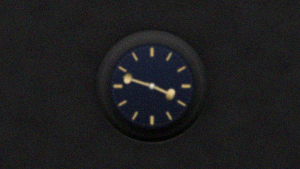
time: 3:48
